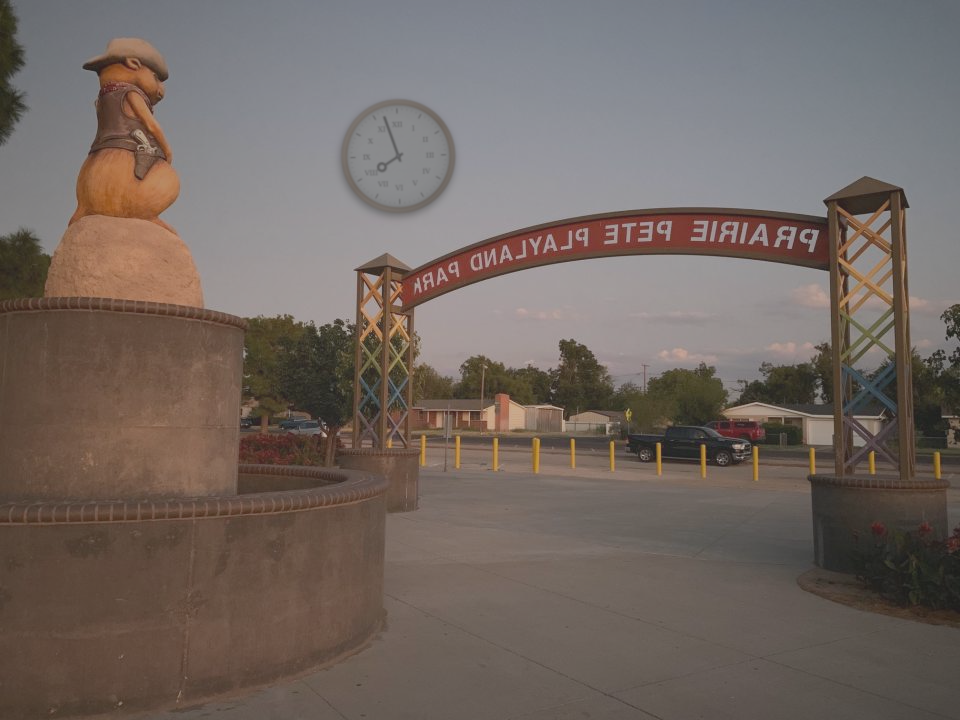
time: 7:57
